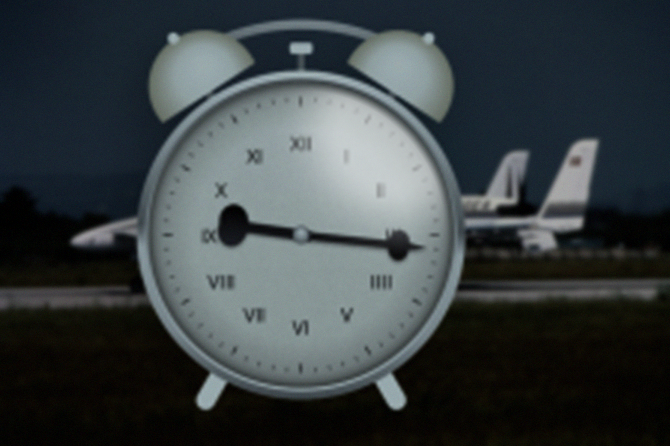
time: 9:16
